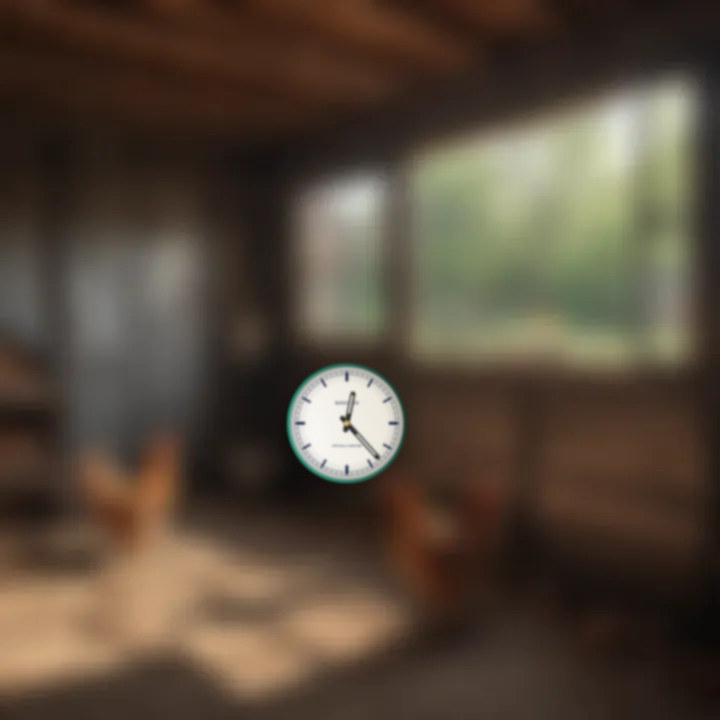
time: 12:23
